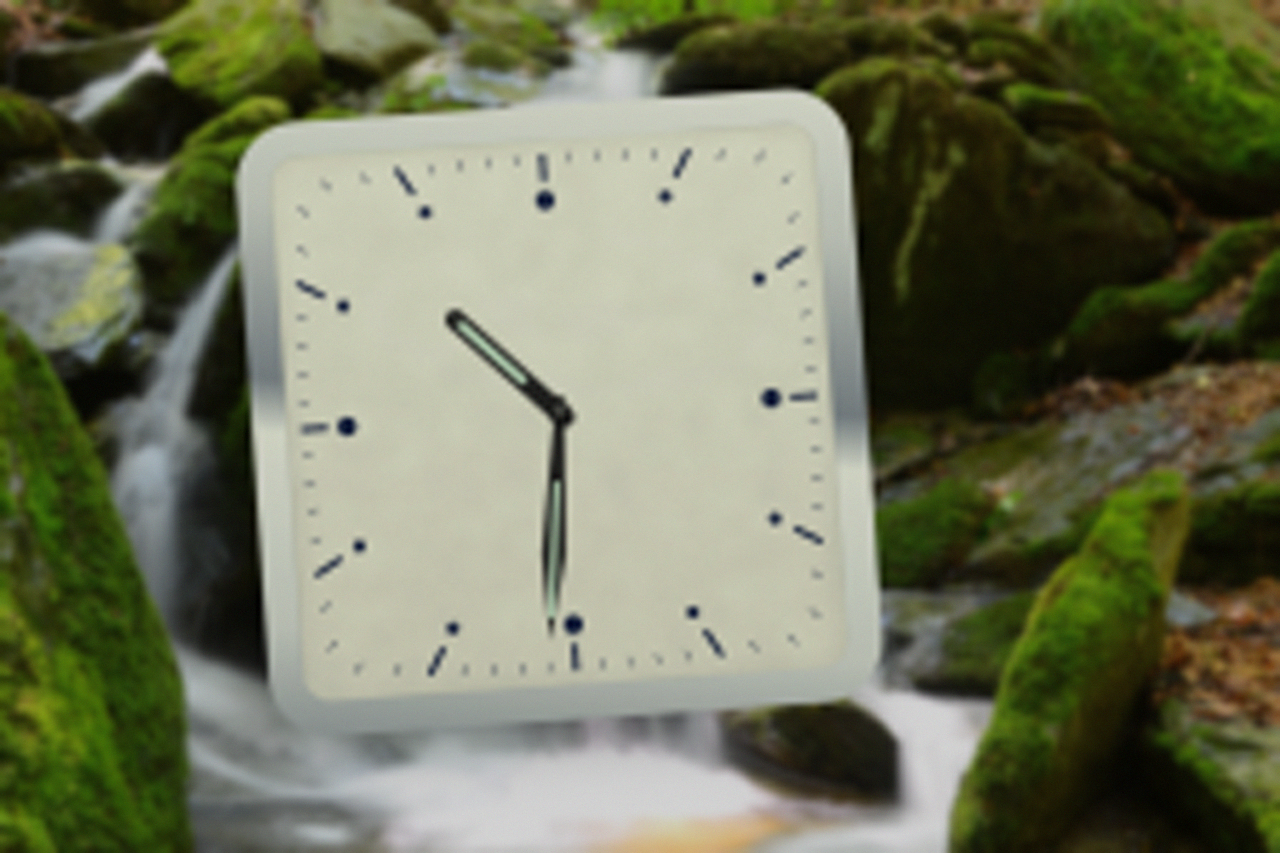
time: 10:31
